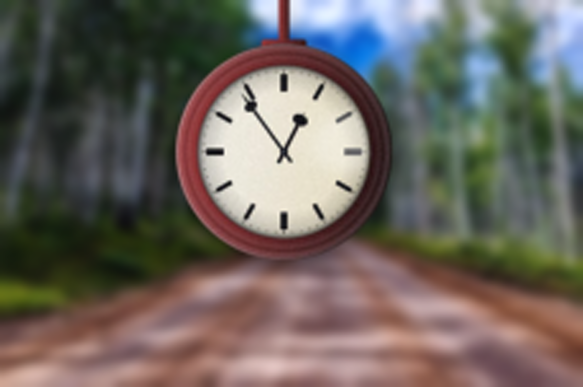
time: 12:54
